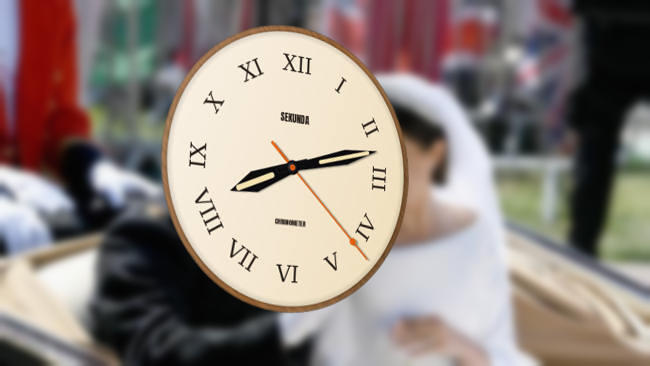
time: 8:12:22
